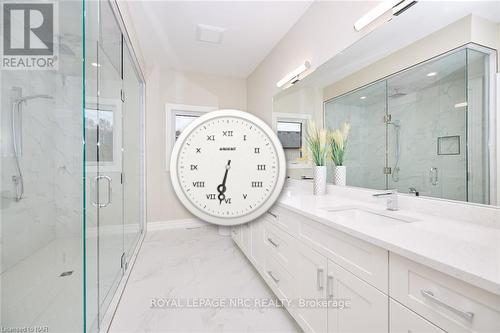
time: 6:32
